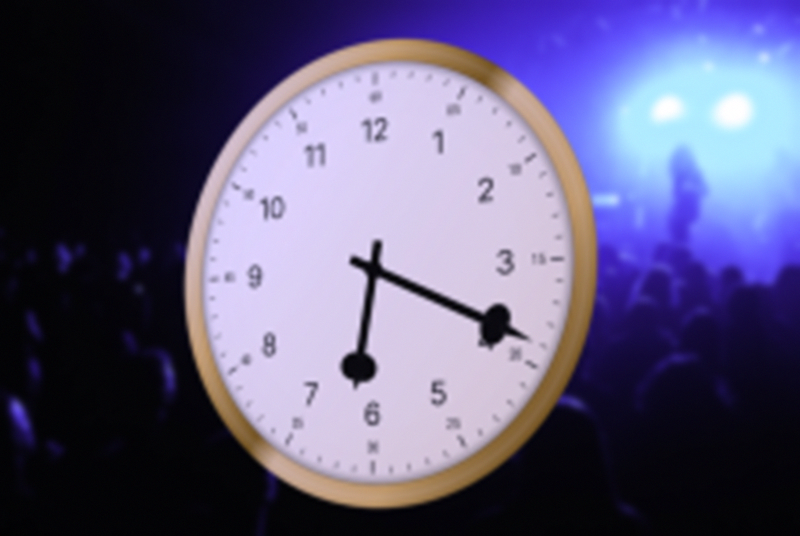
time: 6:19
